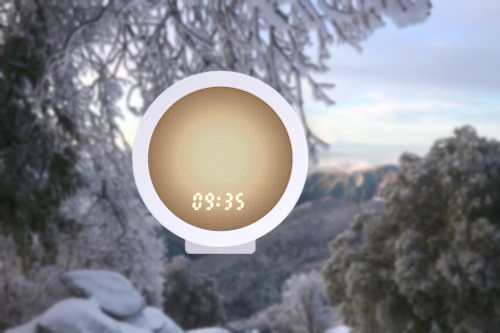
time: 9:35
